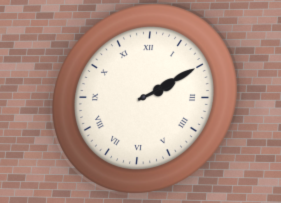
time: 2:10
